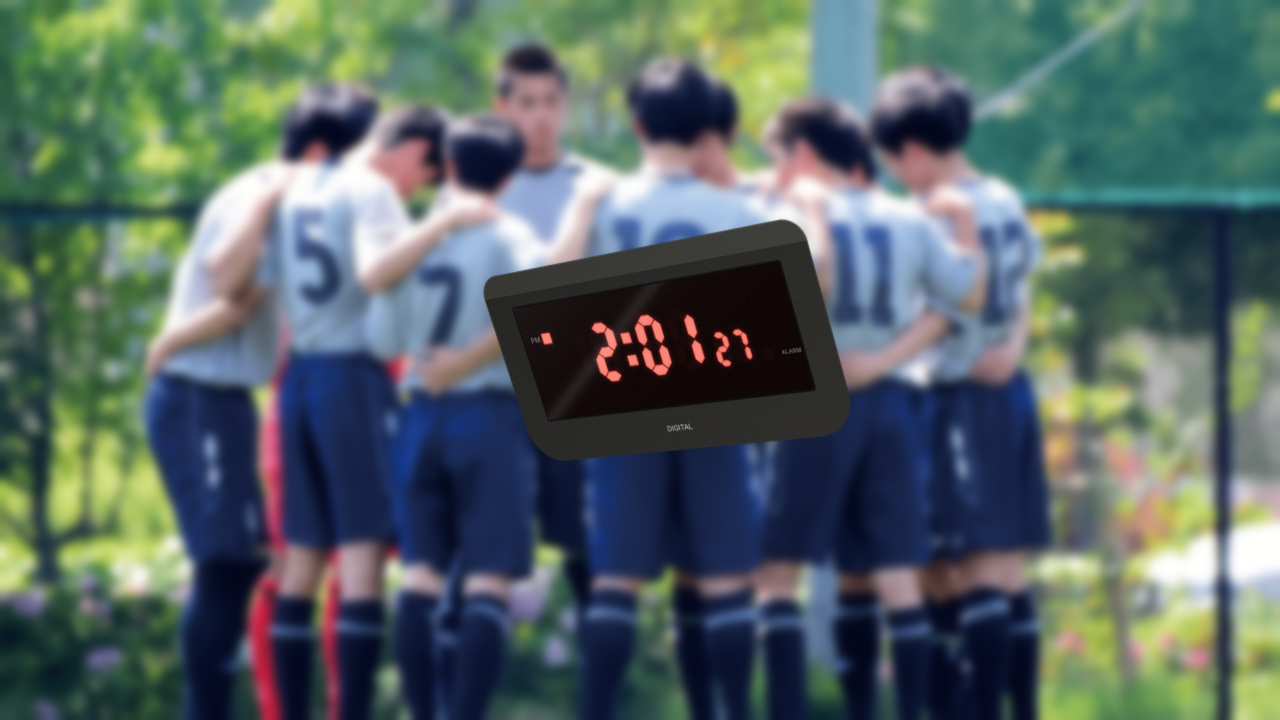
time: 2:01:27
